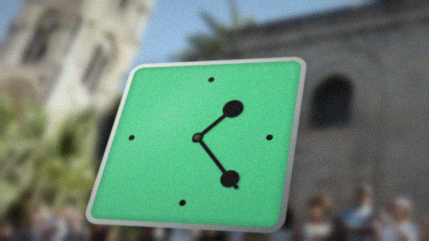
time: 1:23
